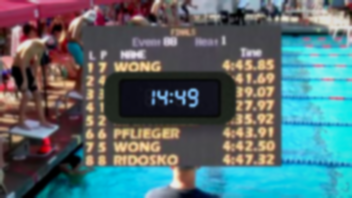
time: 14:49
